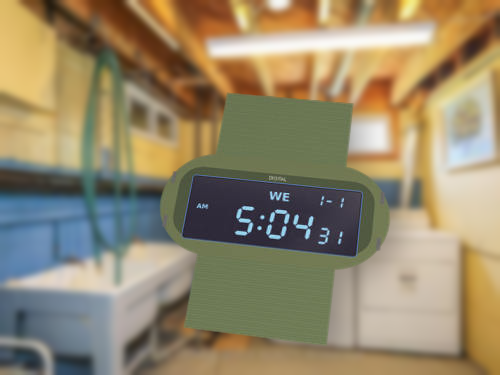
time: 5:04:31
